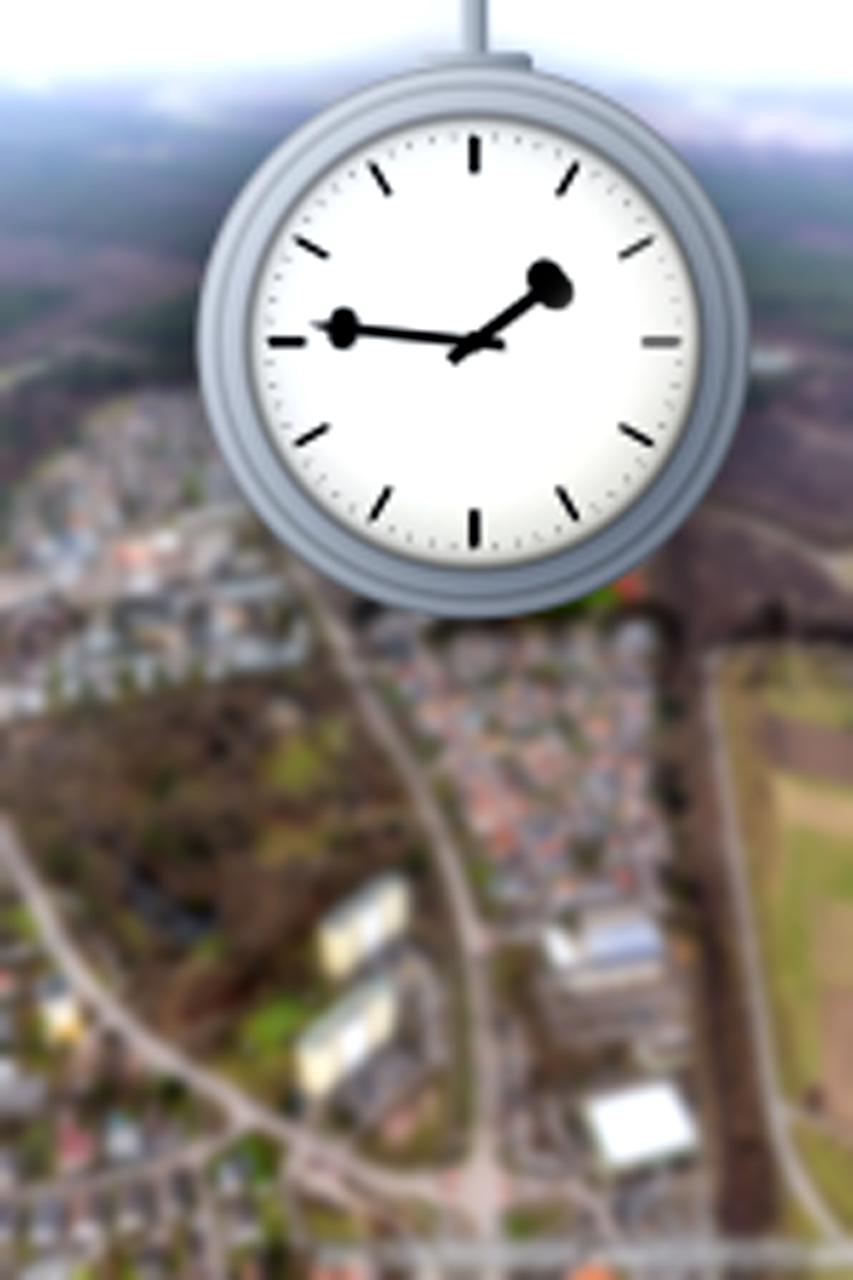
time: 1:46
